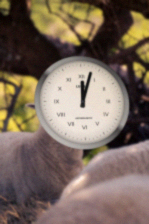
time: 12:03
